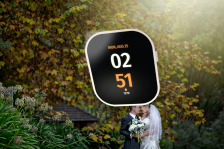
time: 2:51
